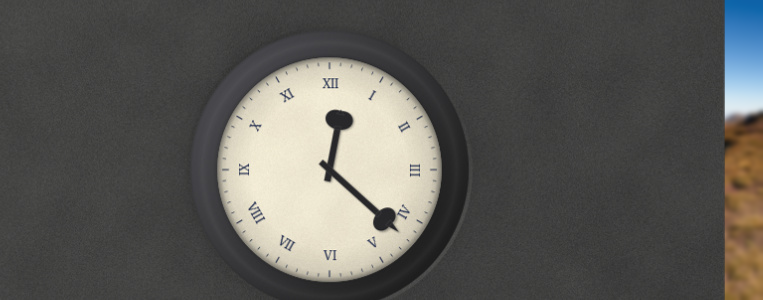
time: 12:22
